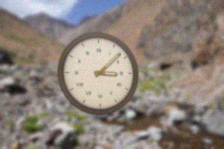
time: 3:08
